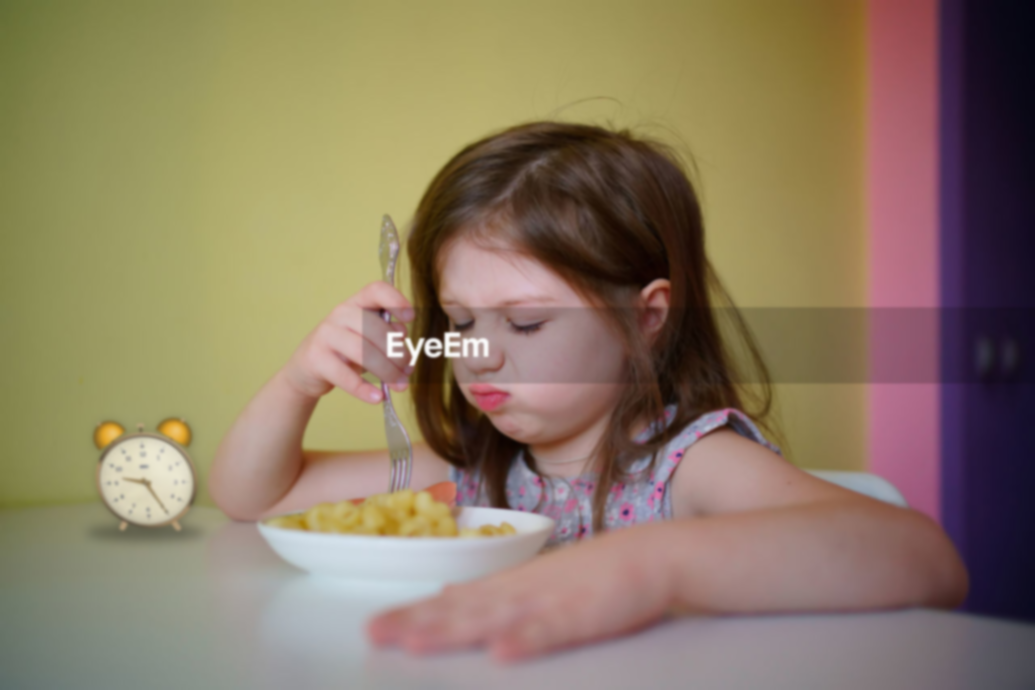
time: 9:25
